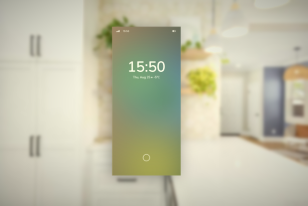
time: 15:50
